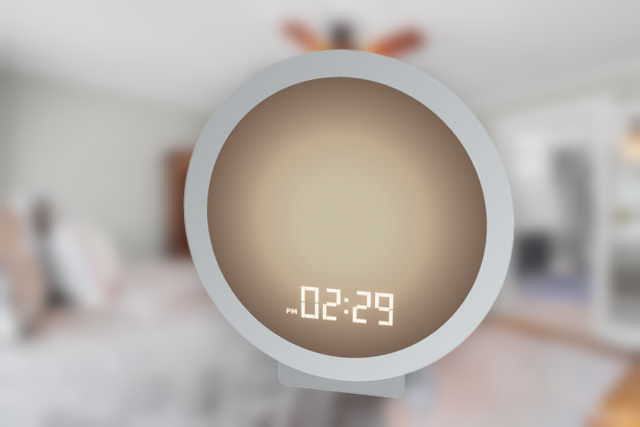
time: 2:29
